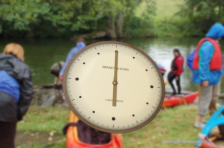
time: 6:00
